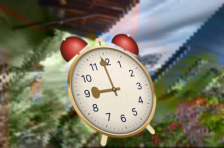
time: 8:59
